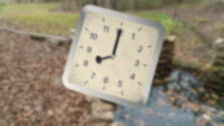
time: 8:00
